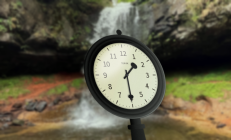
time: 1:30
